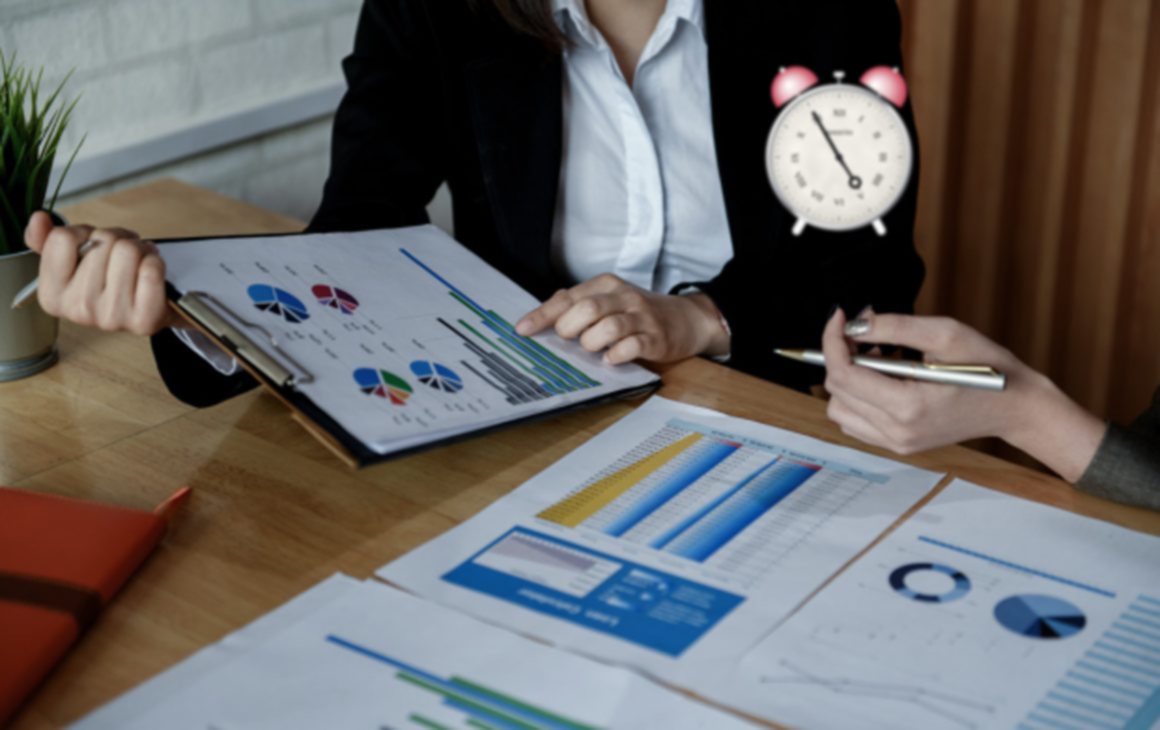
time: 4:55
